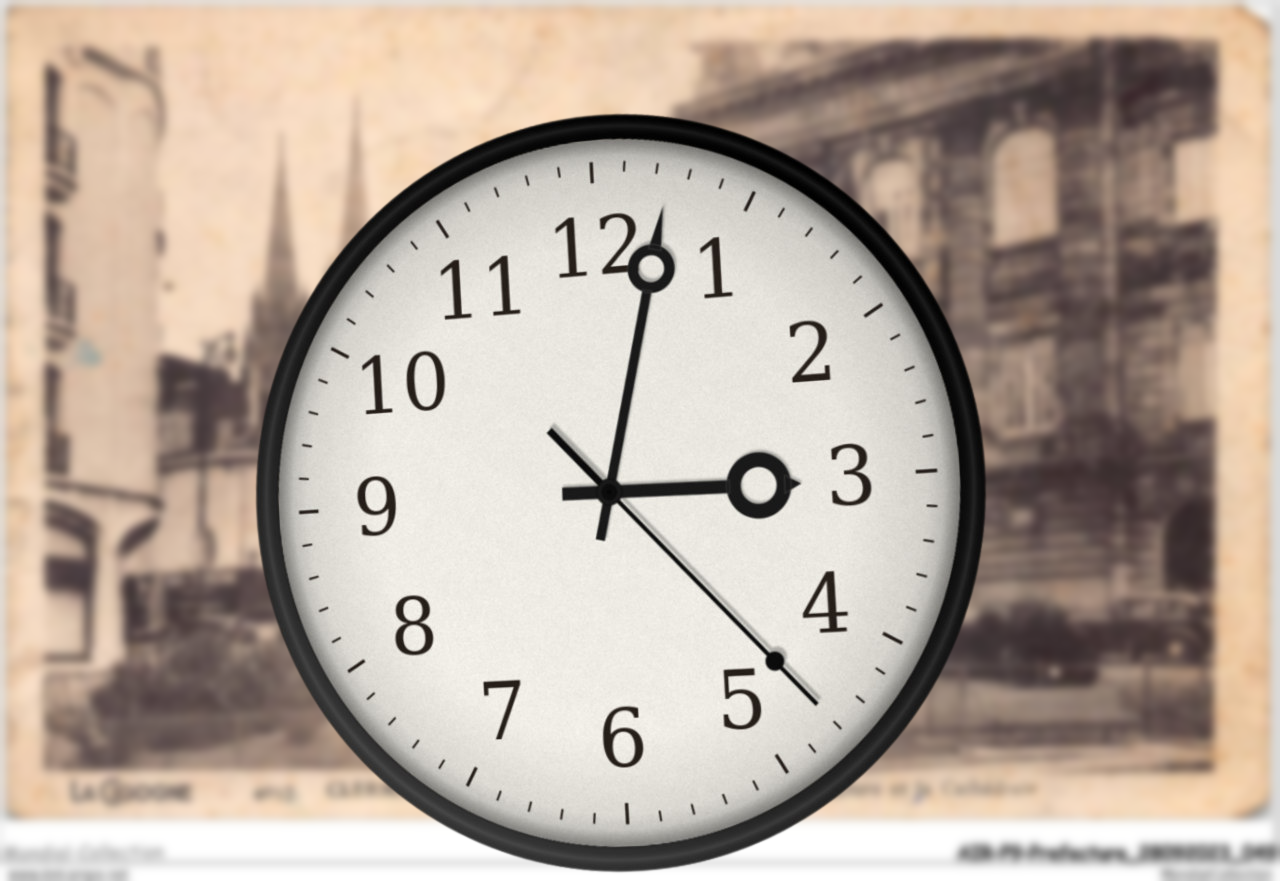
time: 3:02:23
